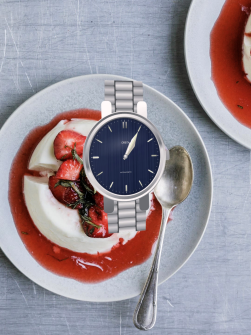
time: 1:05
